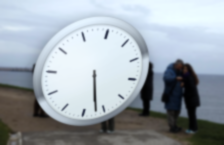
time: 5:27
